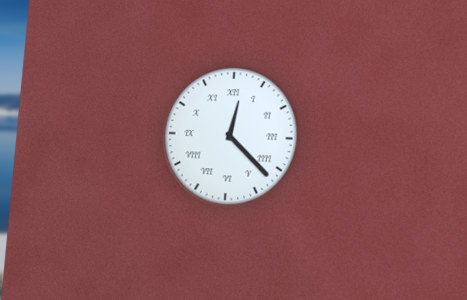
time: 12:22
